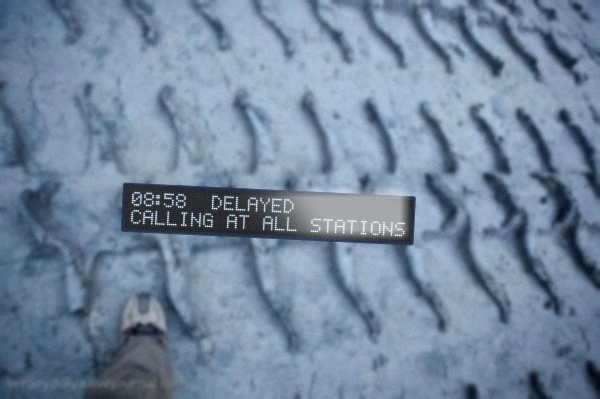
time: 8:58
